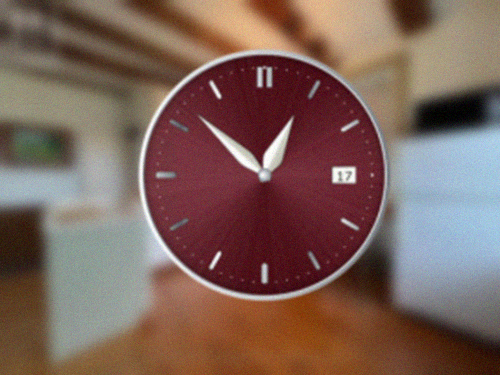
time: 12:52
